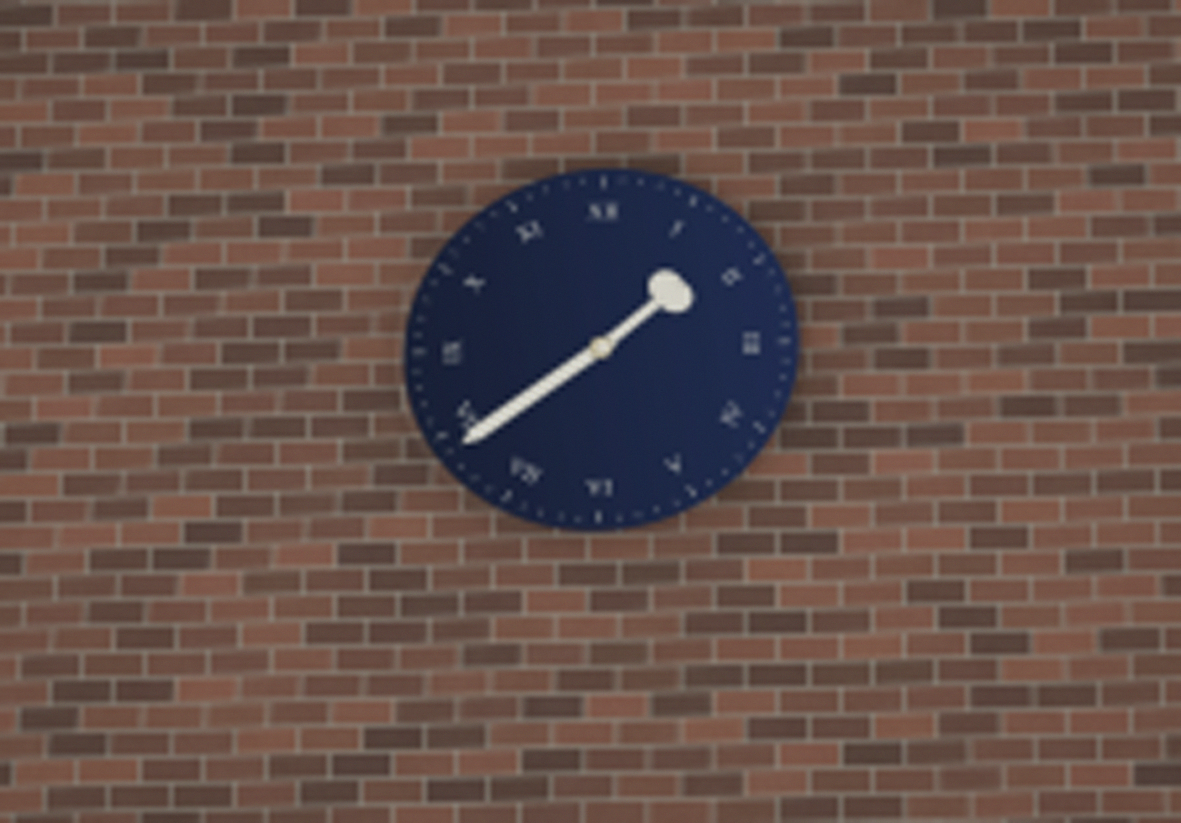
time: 1:39
